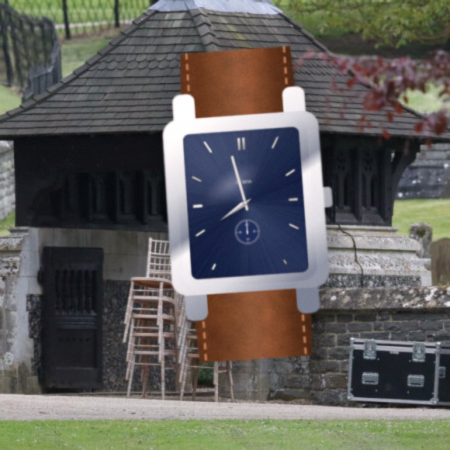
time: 7:58
